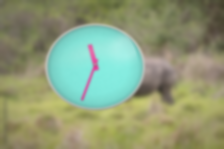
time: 11:33
